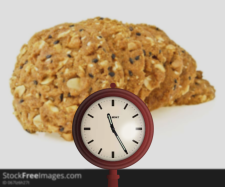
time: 11:25
